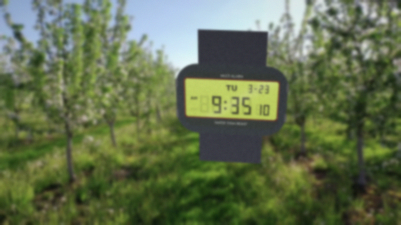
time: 9:35:10
